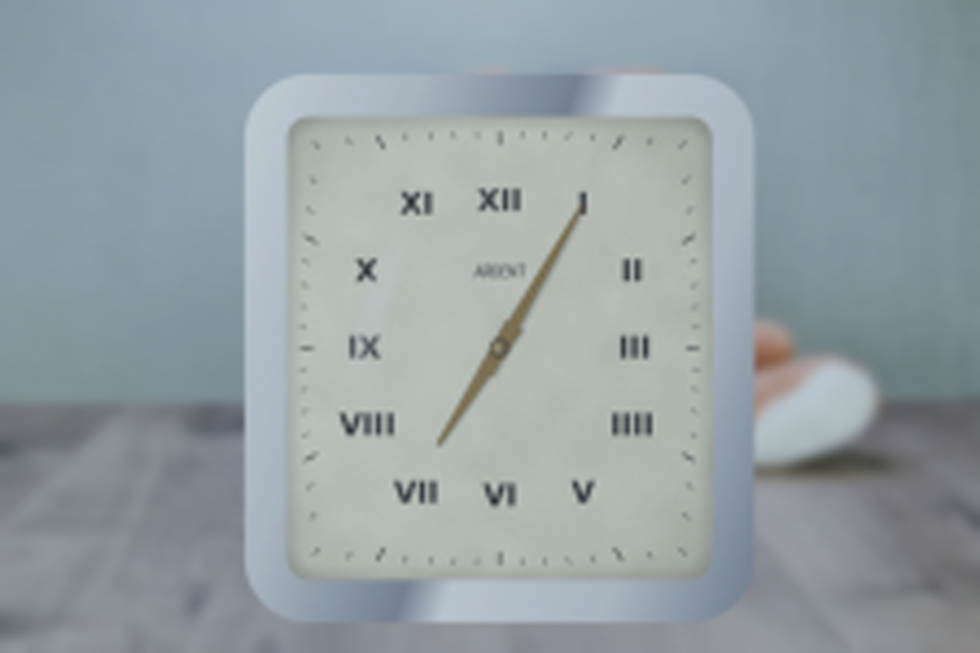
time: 7:05
